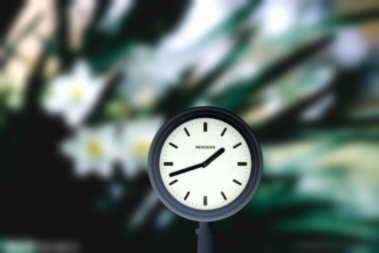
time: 1:42
